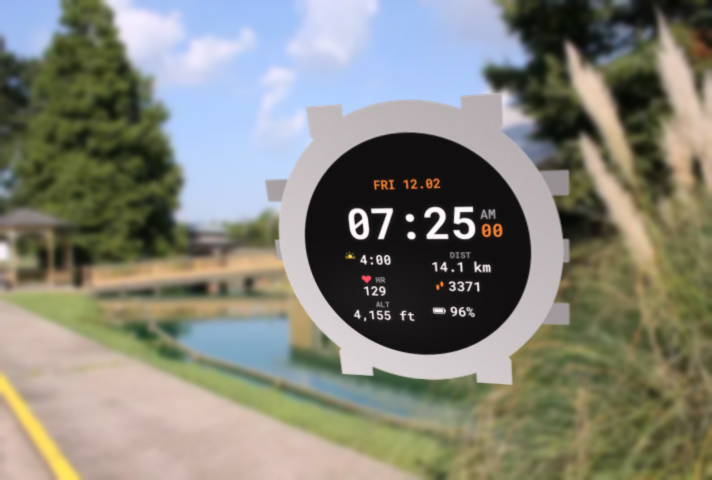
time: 7:25:00
